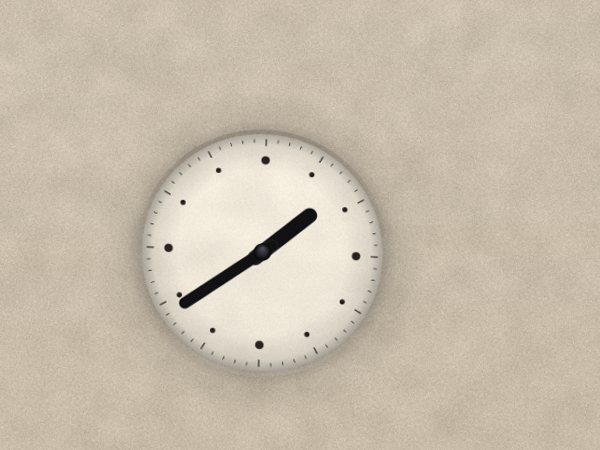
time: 1:39
